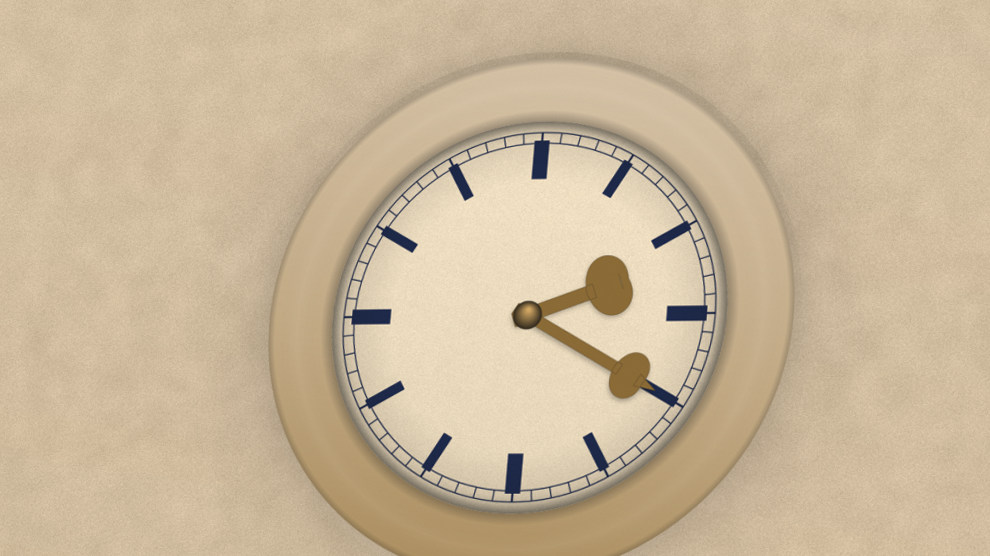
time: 2:20
